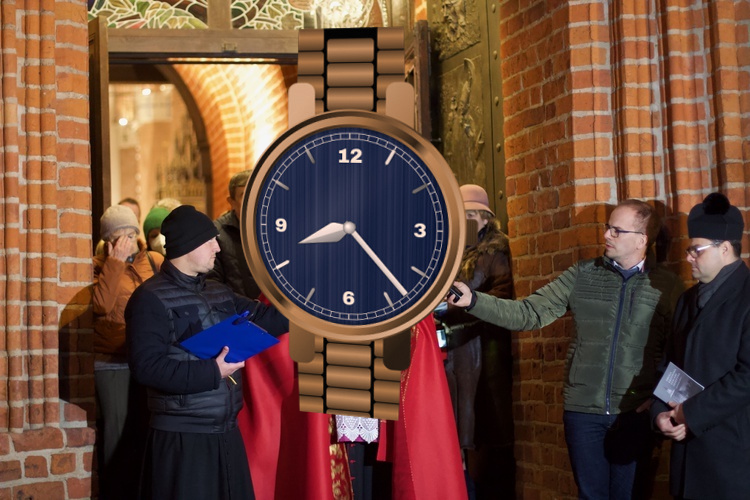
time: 8:23
